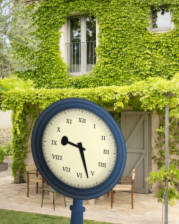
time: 9:27
